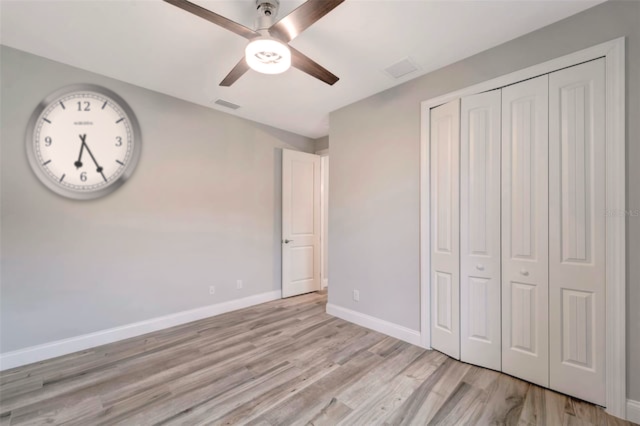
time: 6:25
